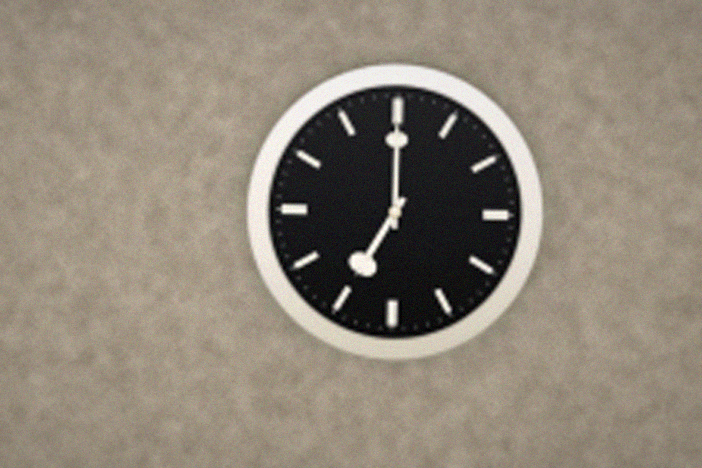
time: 7:00
